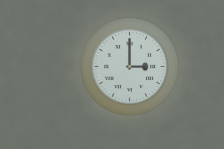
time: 3:00
